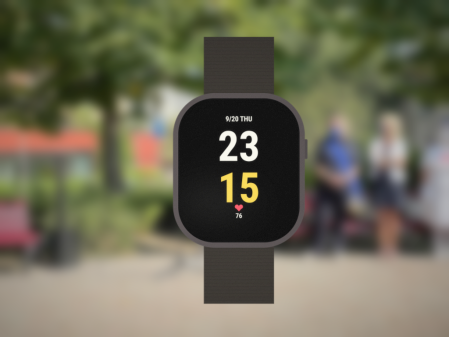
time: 23:15
